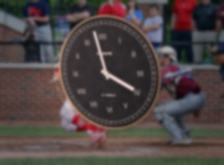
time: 3:58
